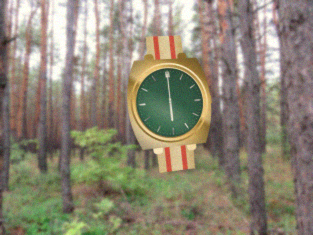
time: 6:00
